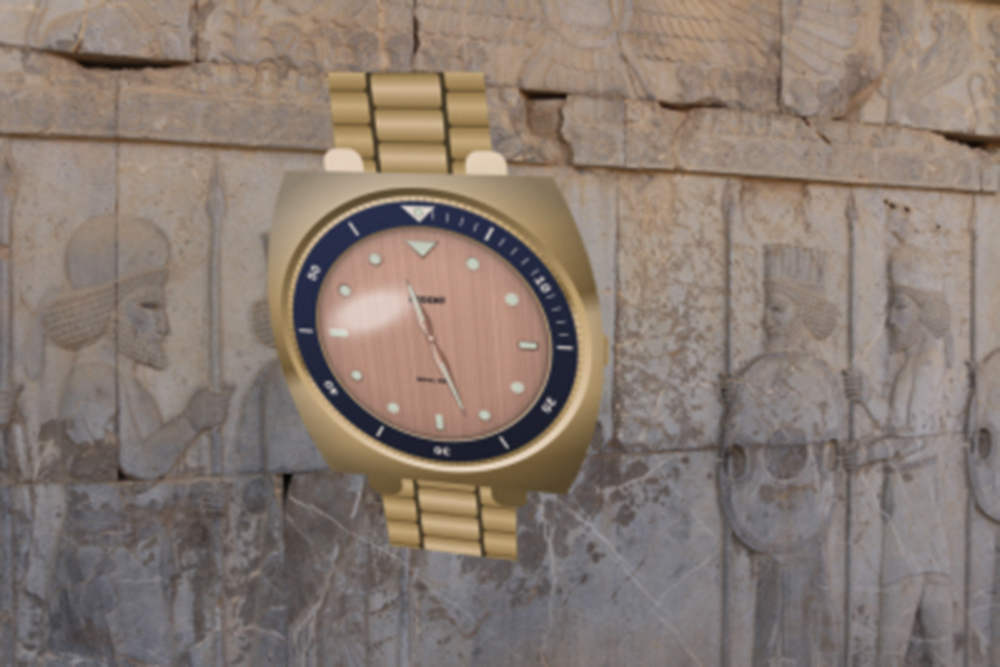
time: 11:27
